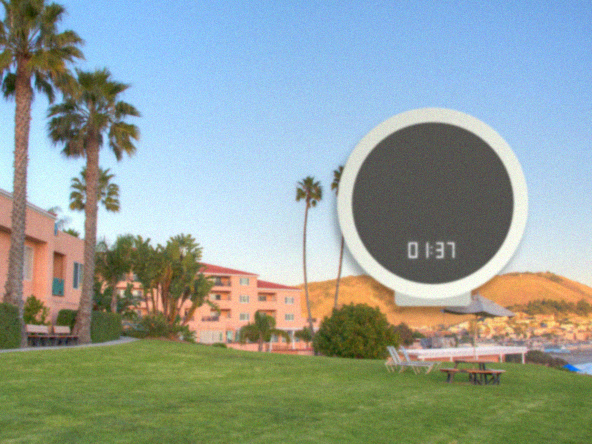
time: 1:37
